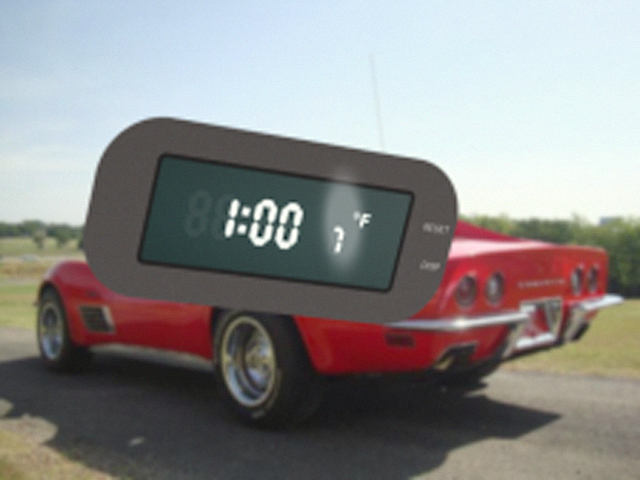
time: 1:00
